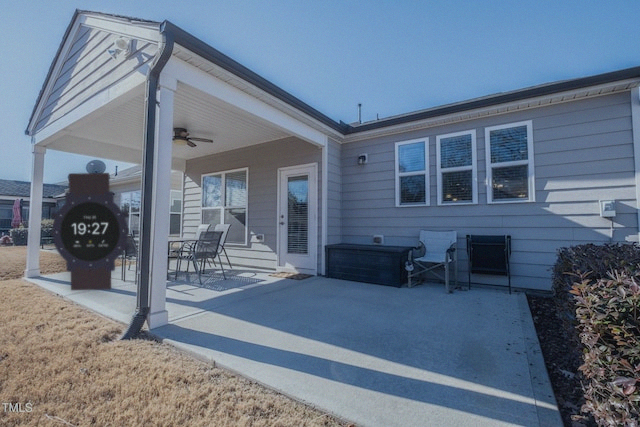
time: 19:27
